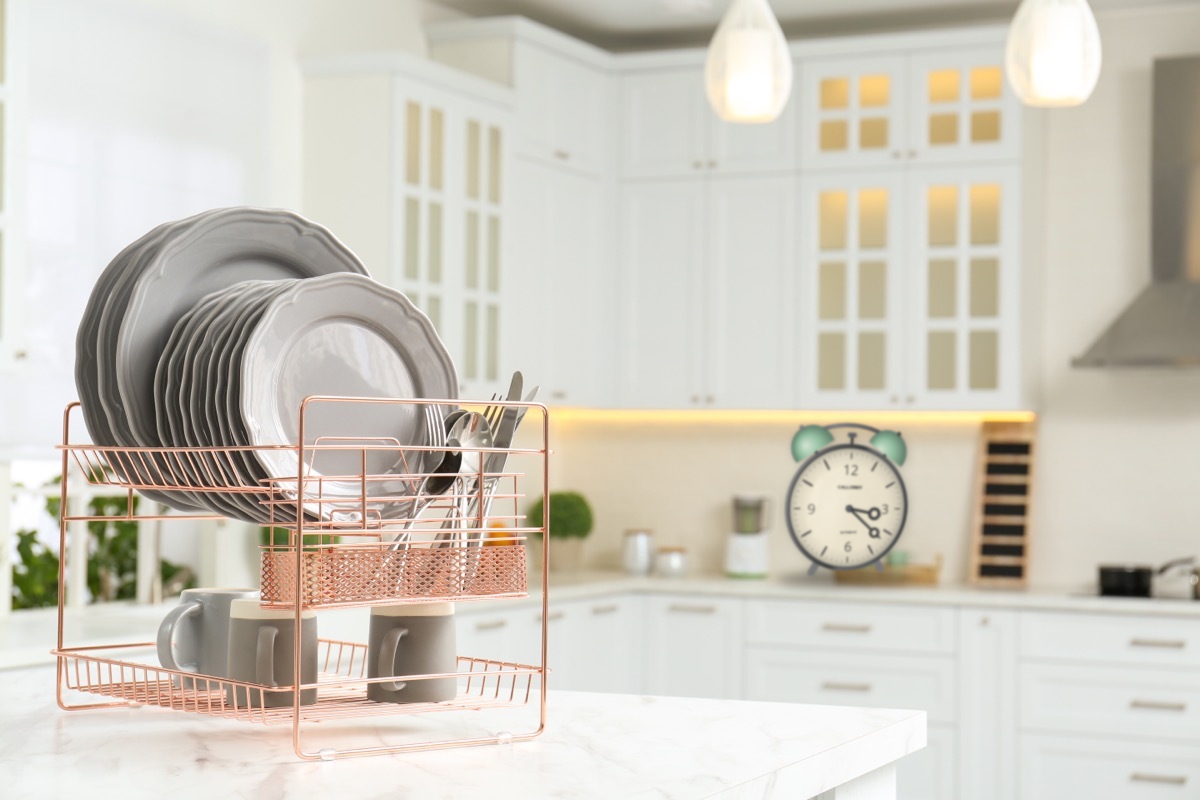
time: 3:22
